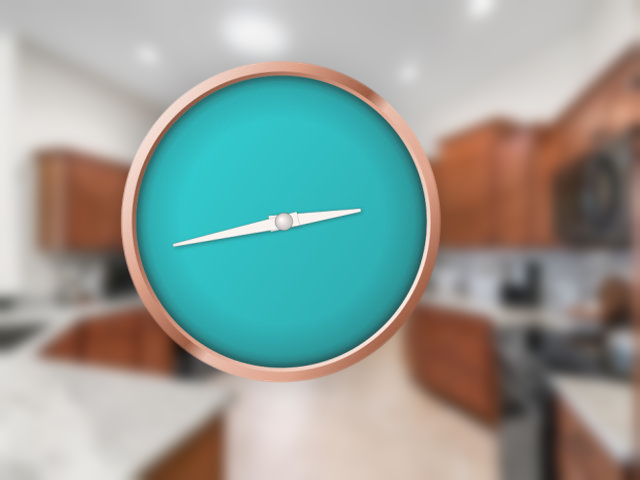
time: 2:43
